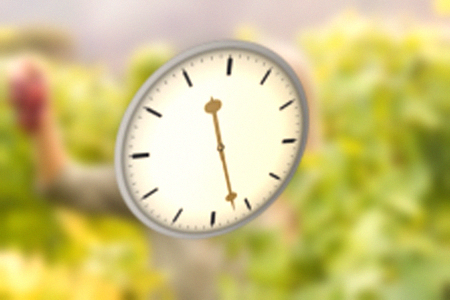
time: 11:27
